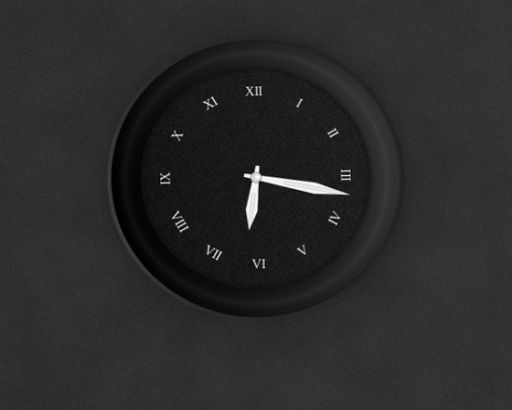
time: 6:17
